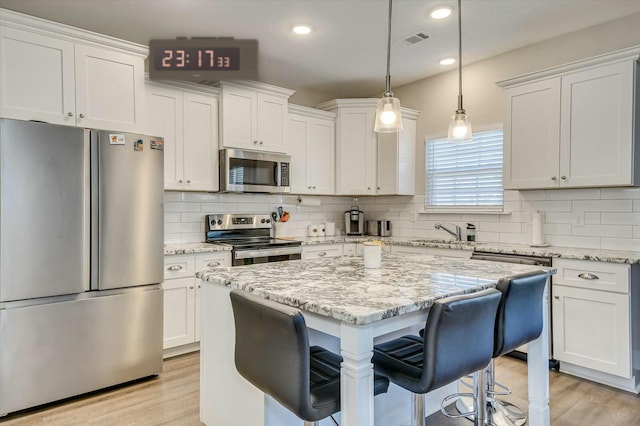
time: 23:17
